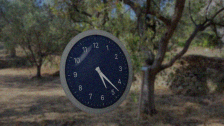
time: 5:23
